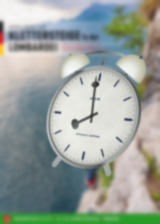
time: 7:59
